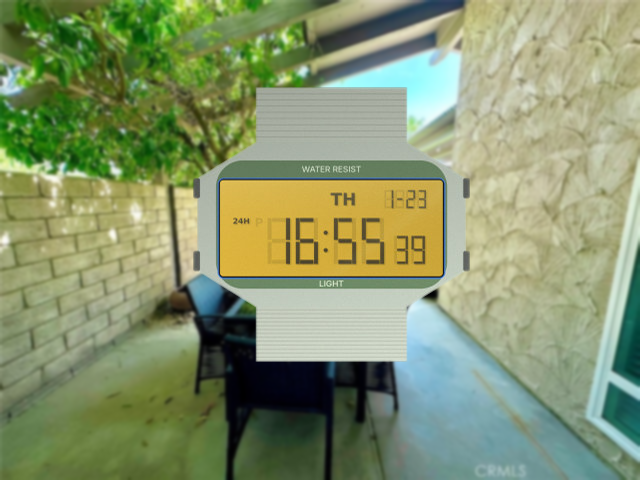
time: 16:55:39
